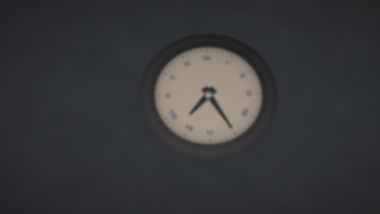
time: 7:25
